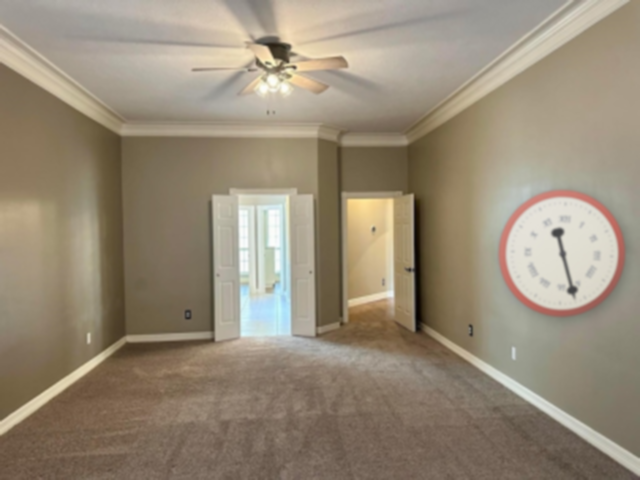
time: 11:27
